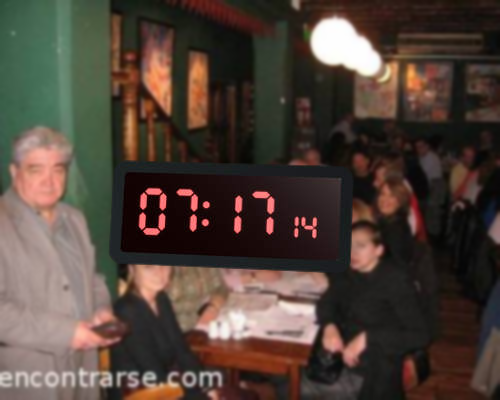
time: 7:17:14
